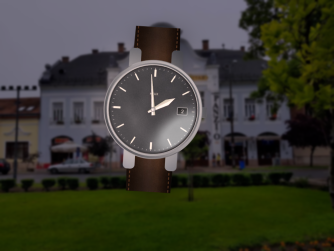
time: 1:59
